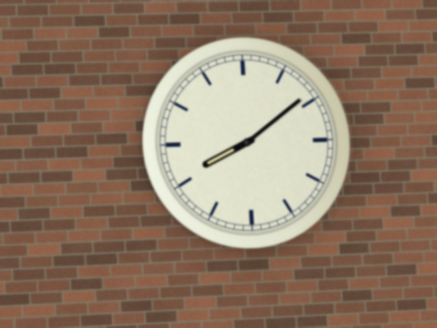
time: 8:09
